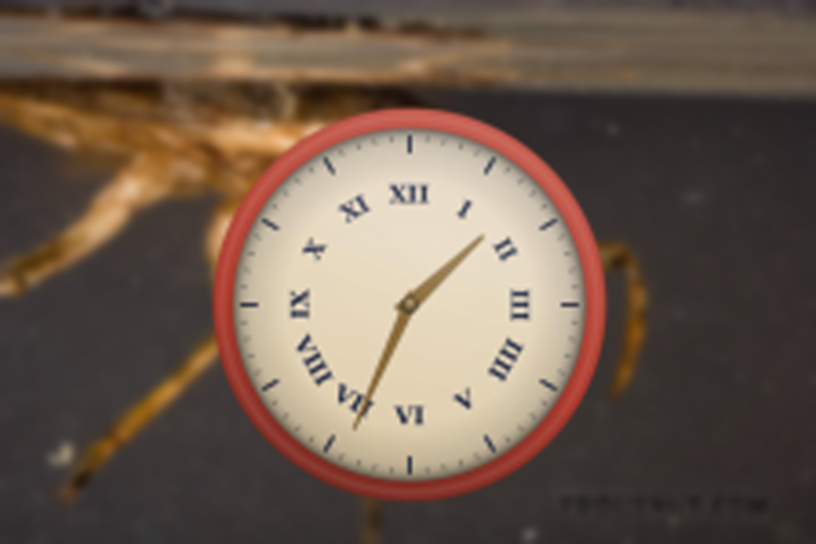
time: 1:34
